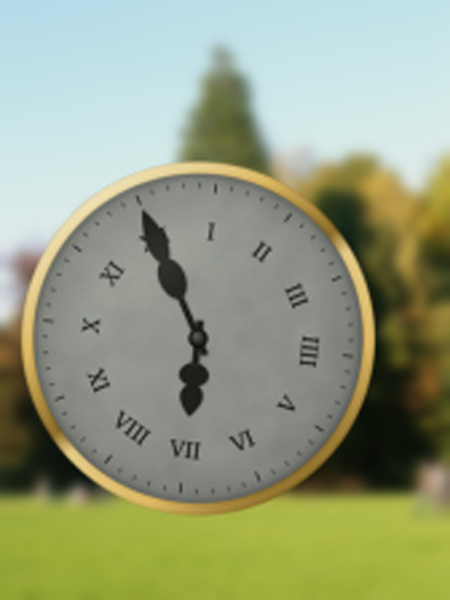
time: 7:00
